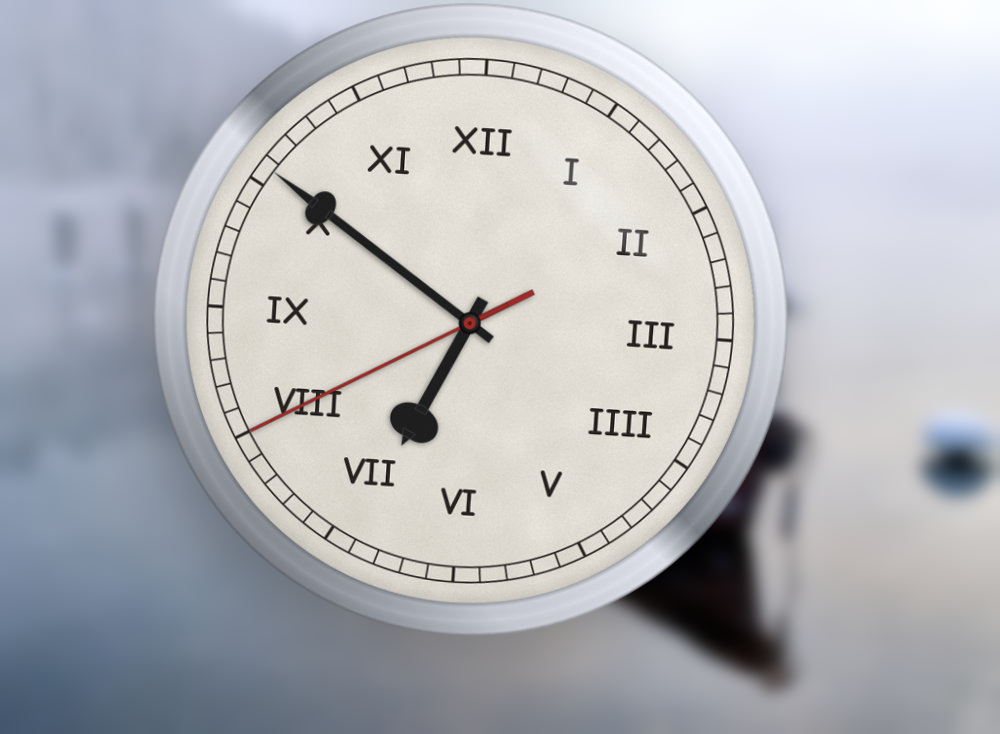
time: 6:50:40
